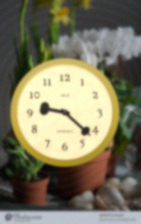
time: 9:22
